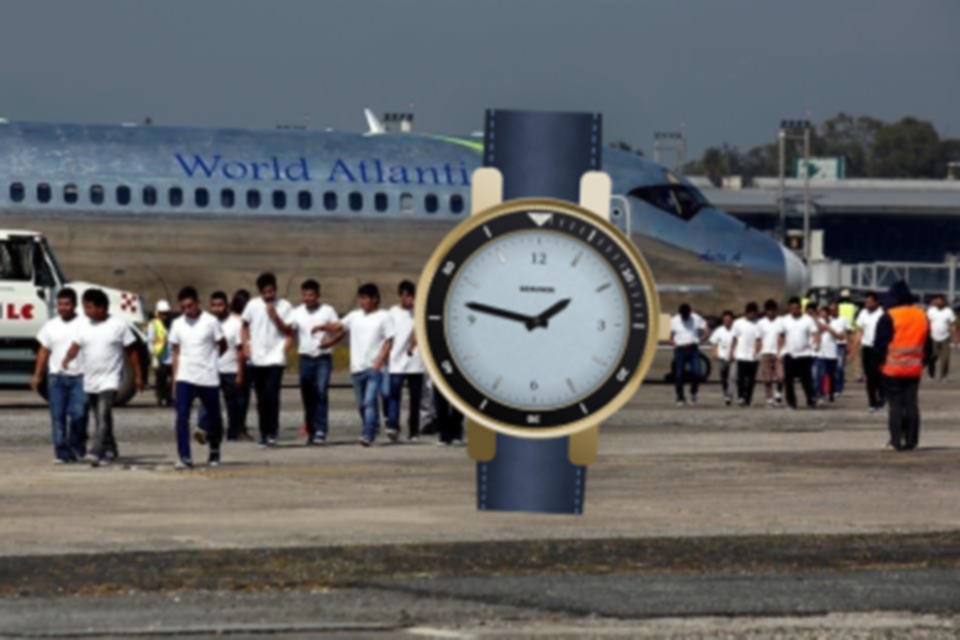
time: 1:47
